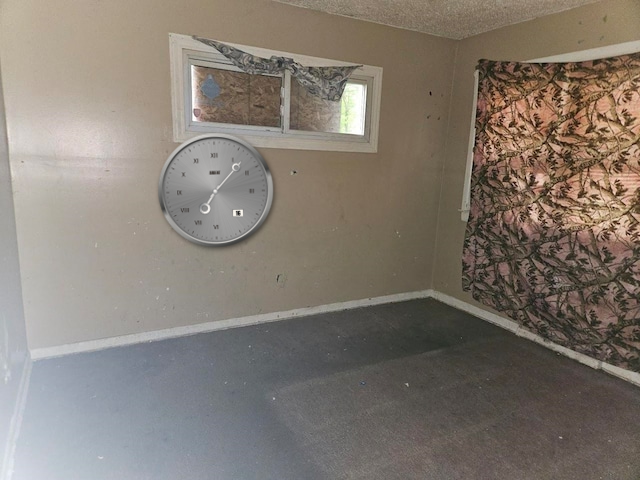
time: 7:07
